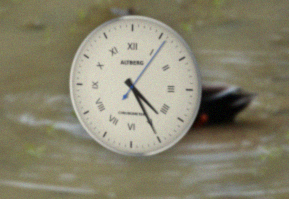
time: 4:25:06
